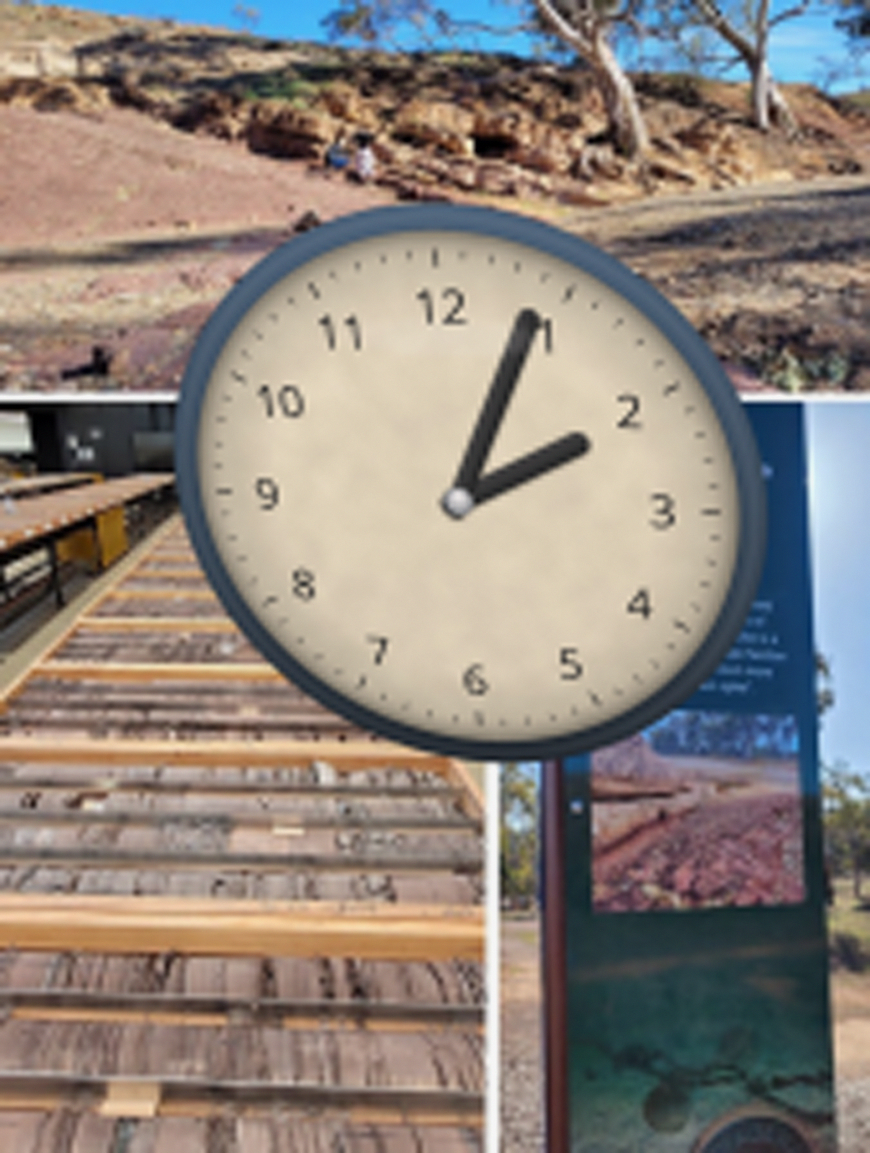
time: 2:04
